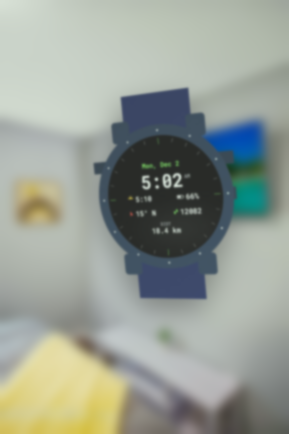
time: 5:02
